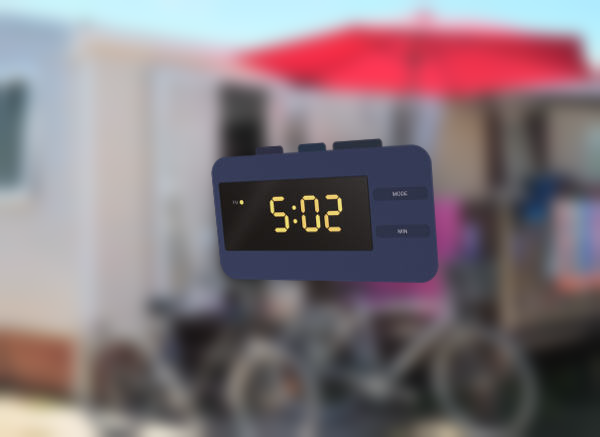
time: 5:02
